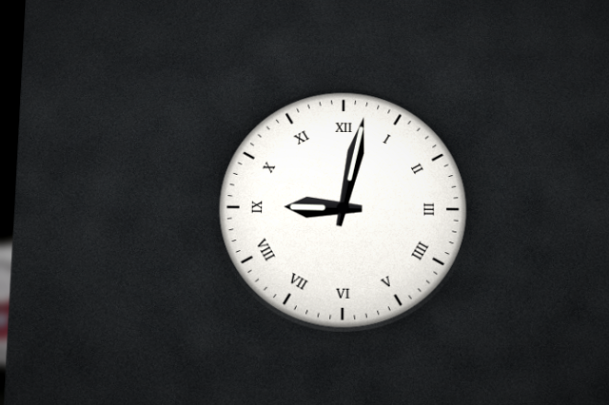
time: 9:02
